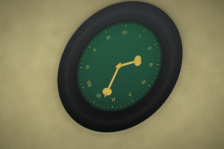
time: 2:33
